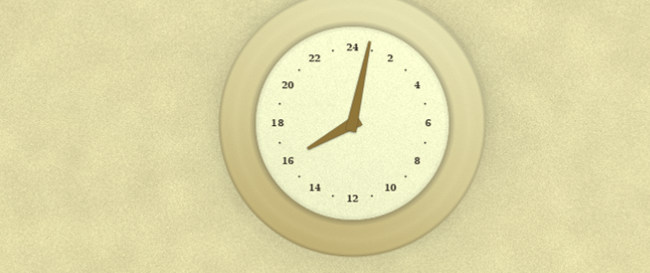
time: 16:02
